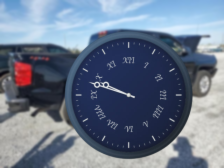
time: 9:48
